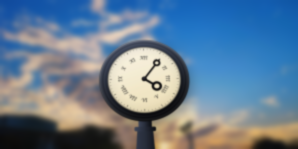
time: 4:06
